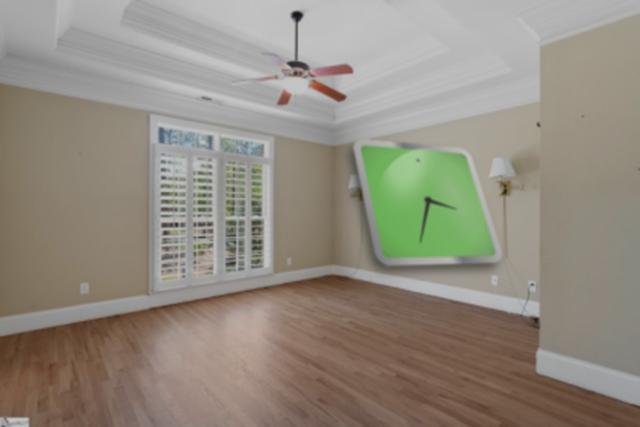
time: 3:34
